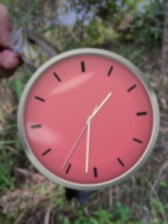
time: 1:31:36
